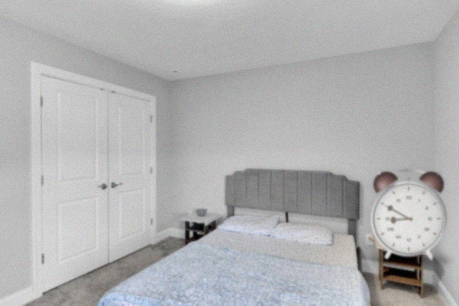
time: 8:50
